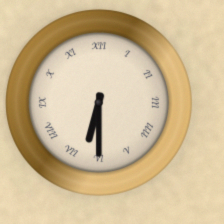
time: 6:30
